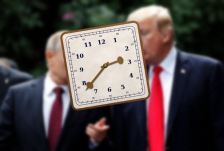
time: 2:38
